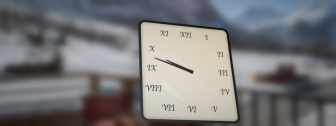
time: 9:48
